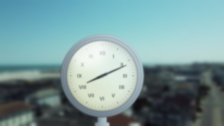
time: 8:11
